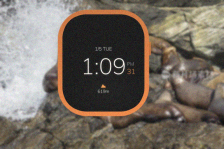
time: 1:09:31
